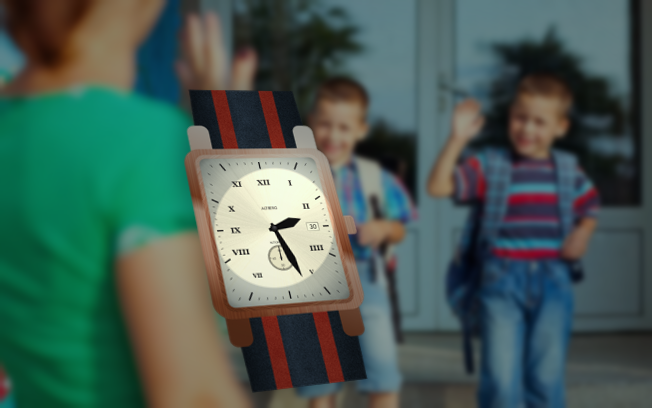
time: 2:27
